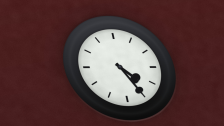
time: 4:25
